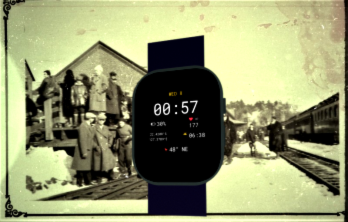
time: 0:57
